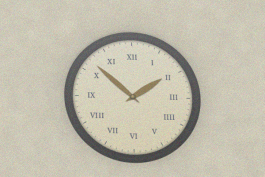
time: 1:52
